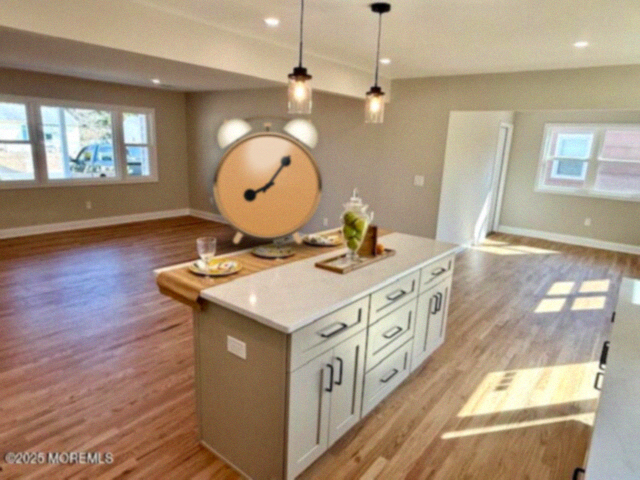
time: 8:06
